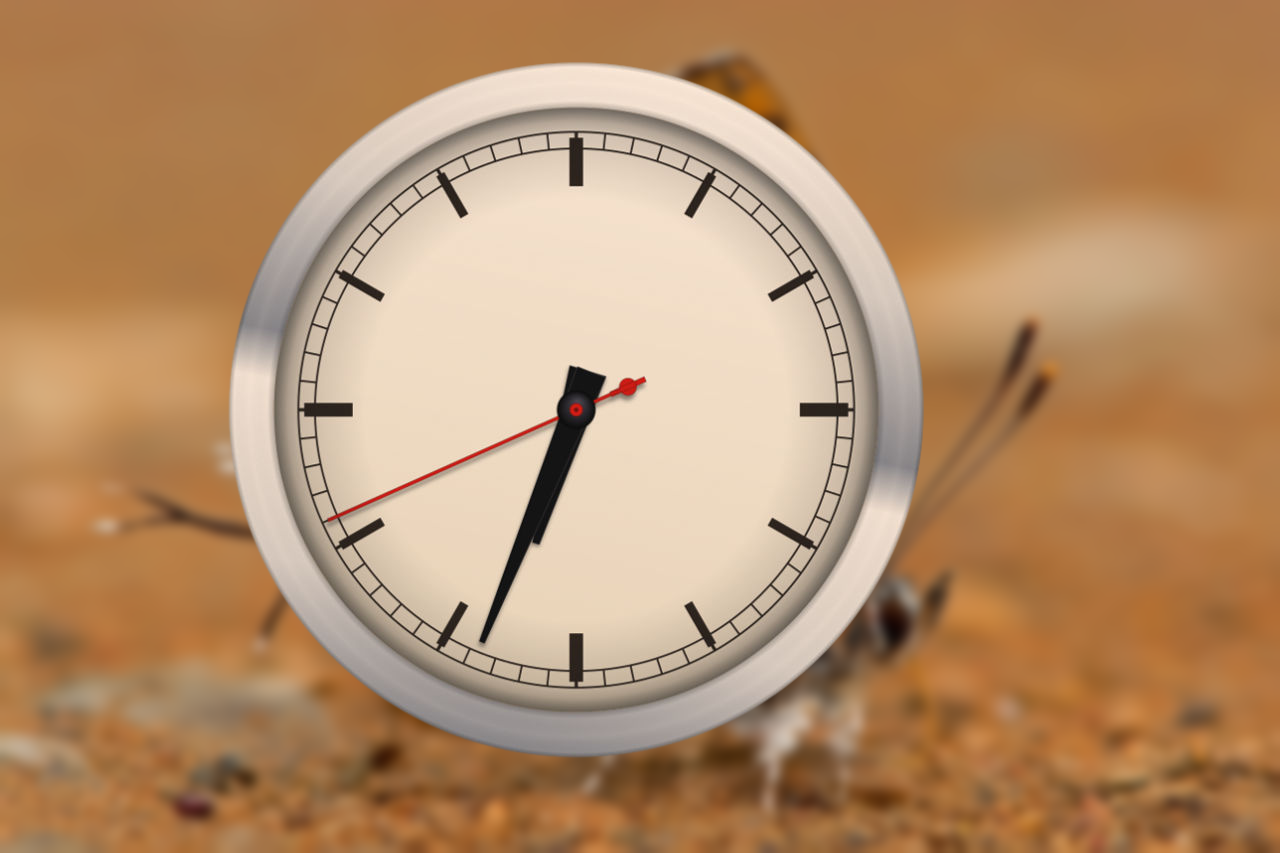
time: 6:33:41
